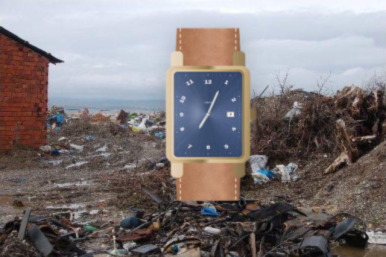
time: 7:04
